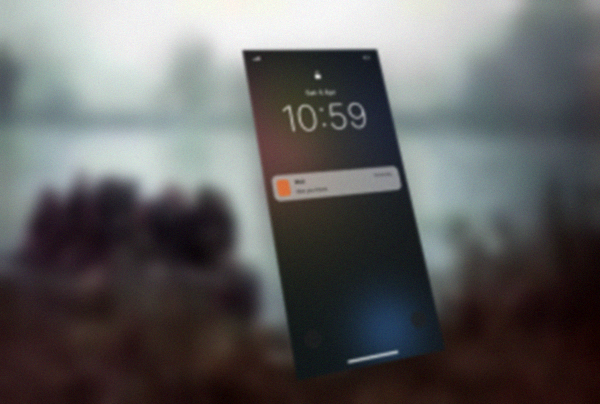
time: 10:59
